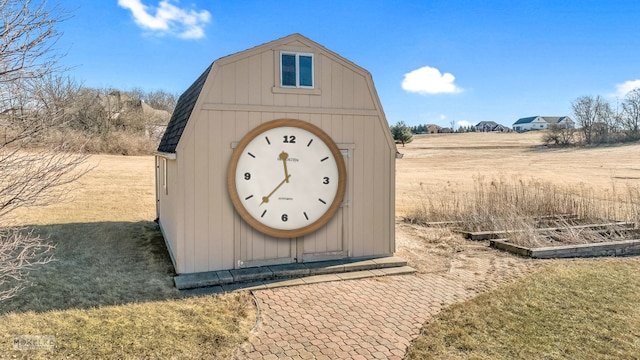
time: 11:37
